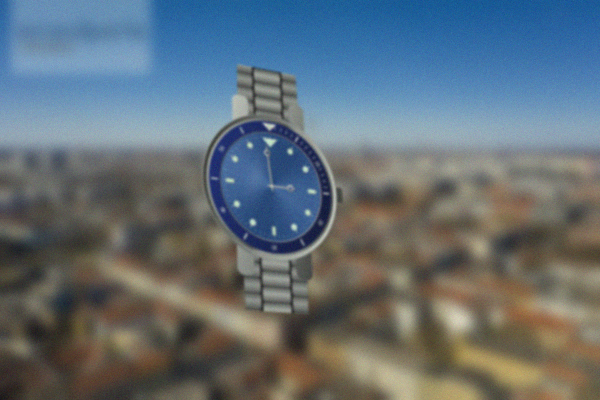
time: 2:59
